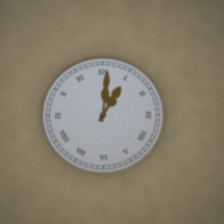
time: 1:01
